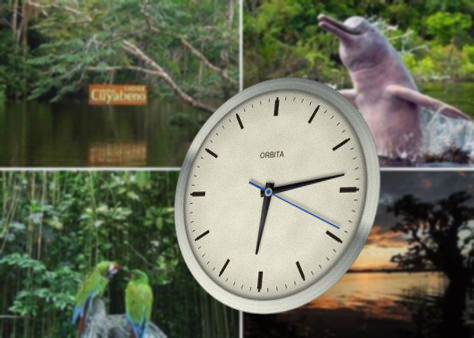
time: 6:13:19
